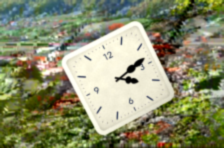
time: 4:13
